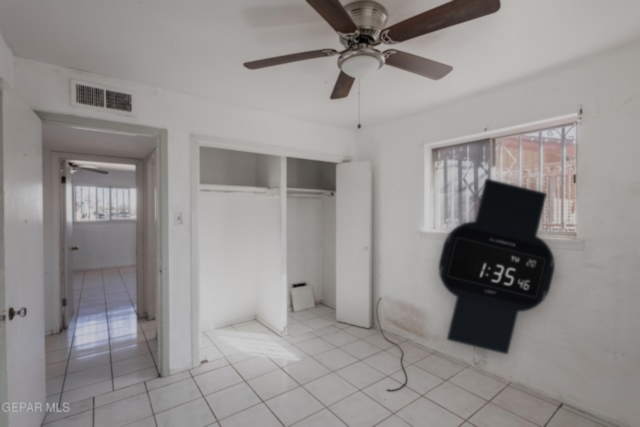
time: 1:35
